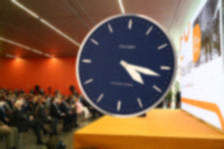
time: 4:17
